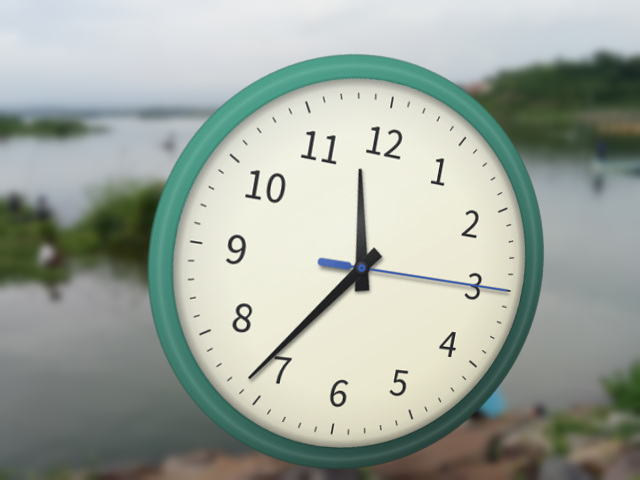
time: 11:36:15
